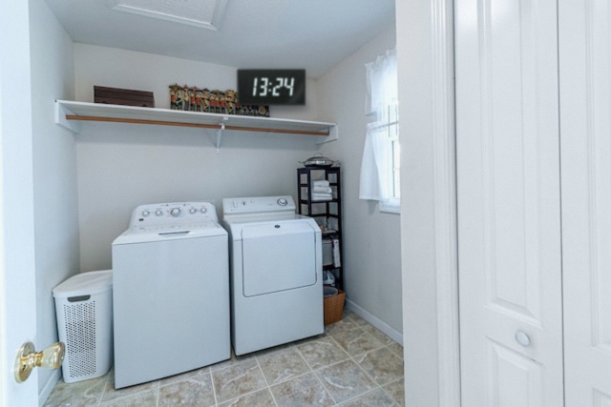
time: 13:24
